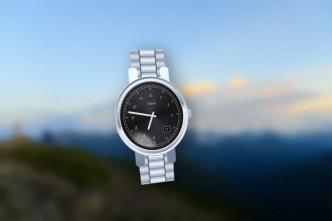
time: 6:47
